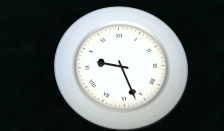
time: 9:27
